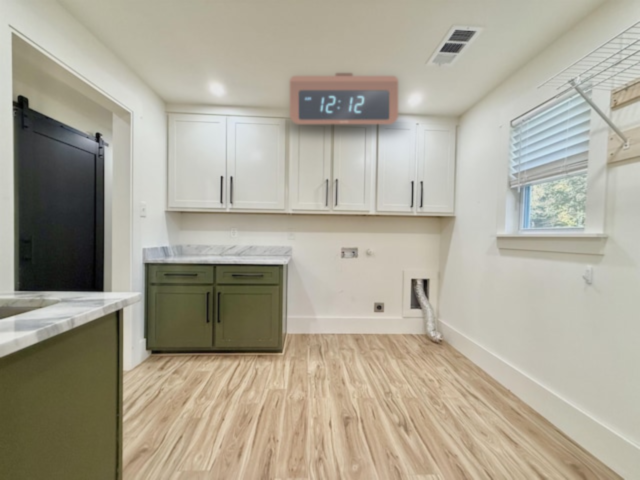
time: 12:12
